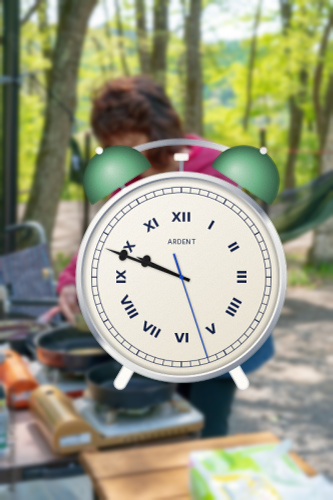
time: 9:48:27
